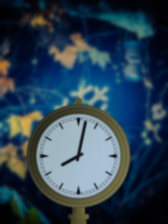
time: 8:02
